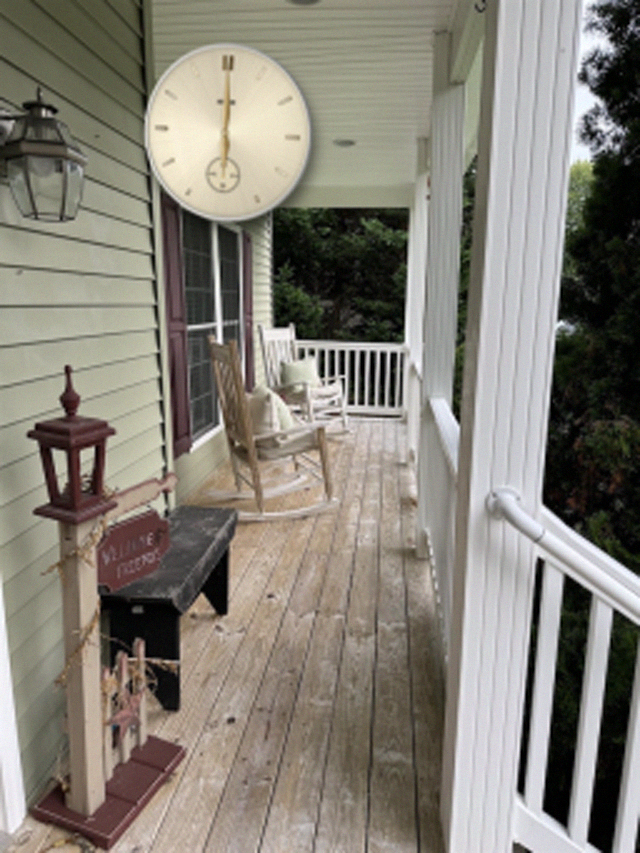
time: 6:00
